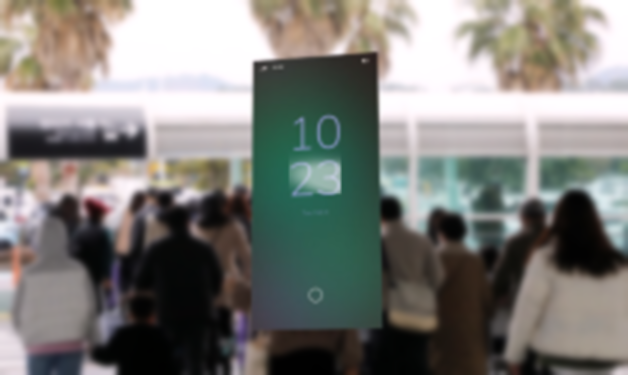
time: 10:23
